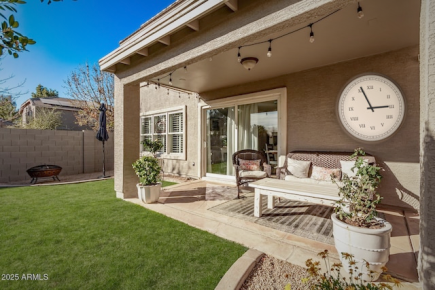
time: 2:56
